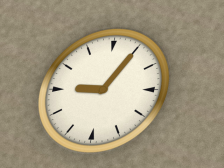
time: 9:05
